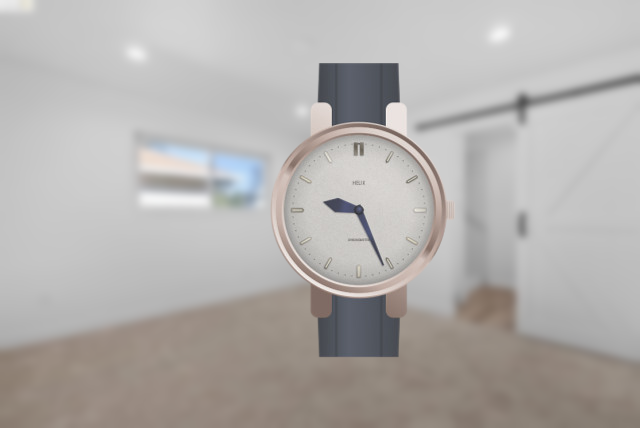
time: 9:26
